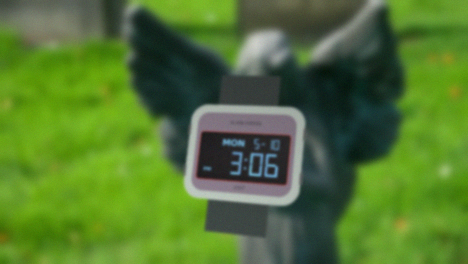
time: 3:06
